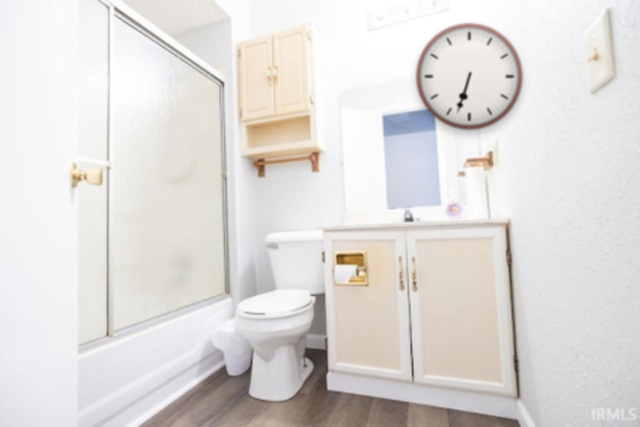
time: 6:33
